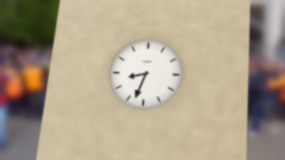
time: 8:33
